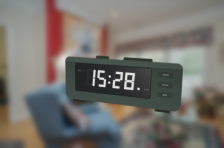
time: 15:28
